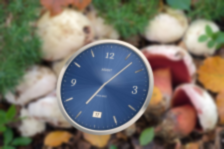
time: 7:07
